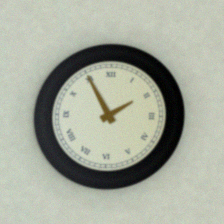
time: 1:55
